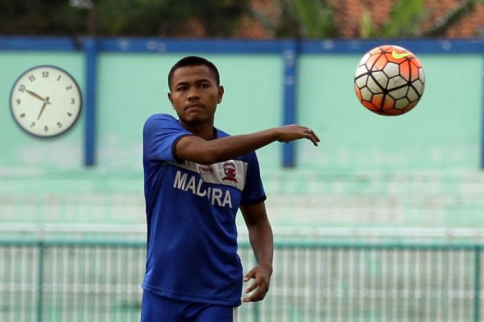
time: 6:50
